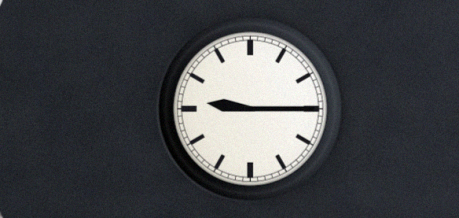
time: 9:15
